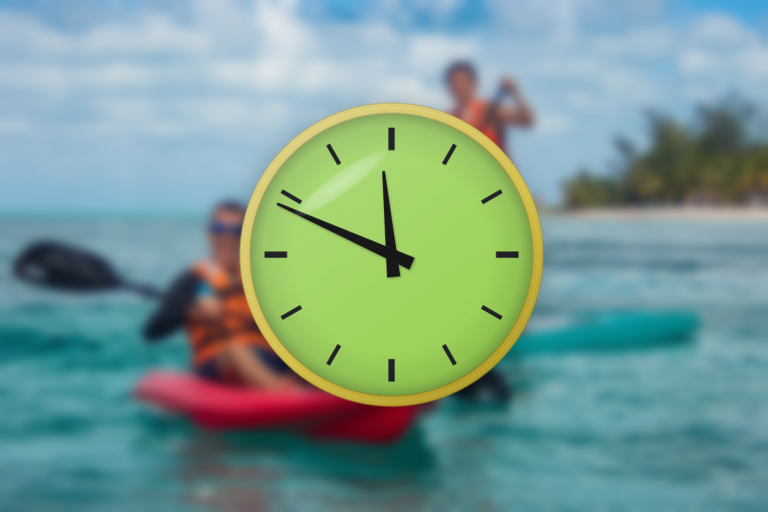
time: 11:49
